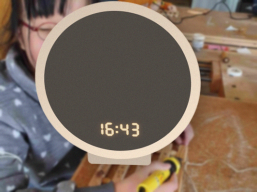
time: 16:43
